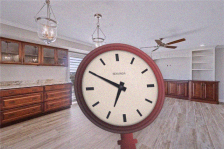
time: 6:50
